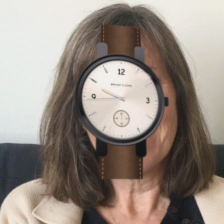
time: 9:44
